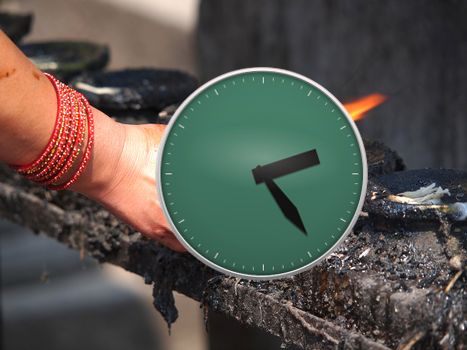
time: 2:24
